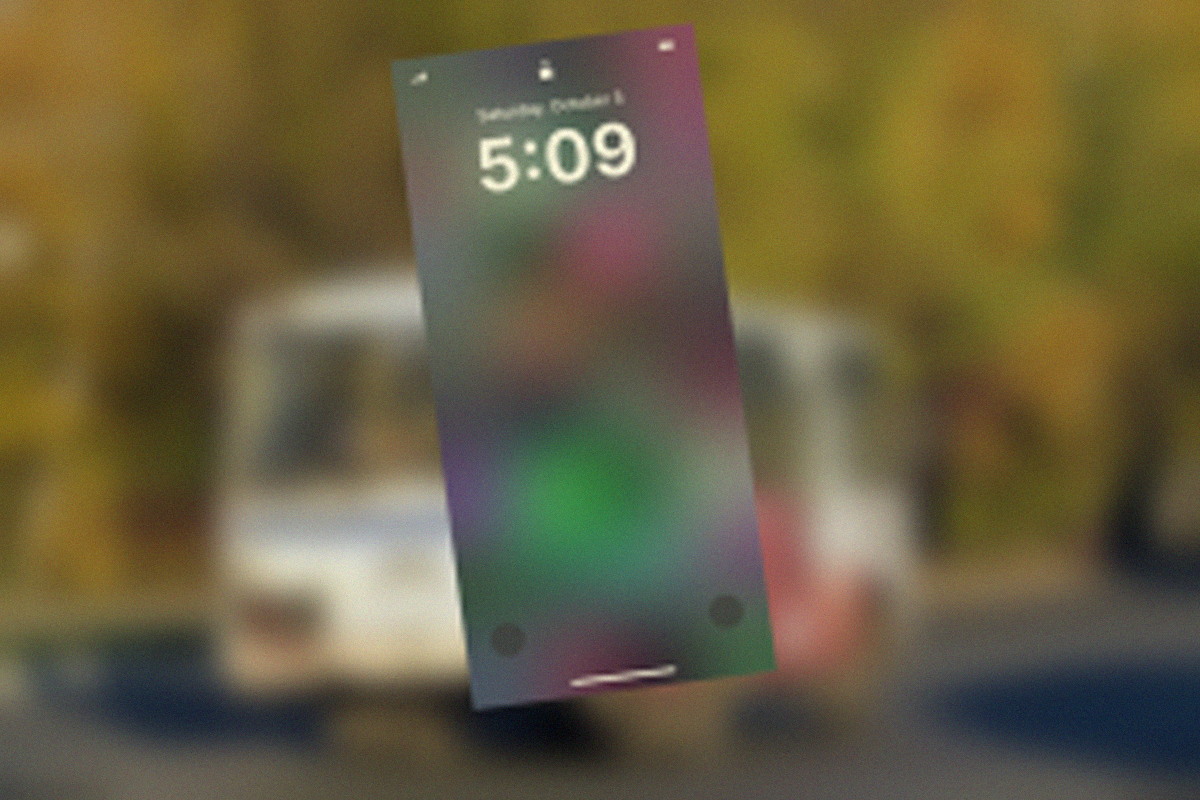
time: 5:09
